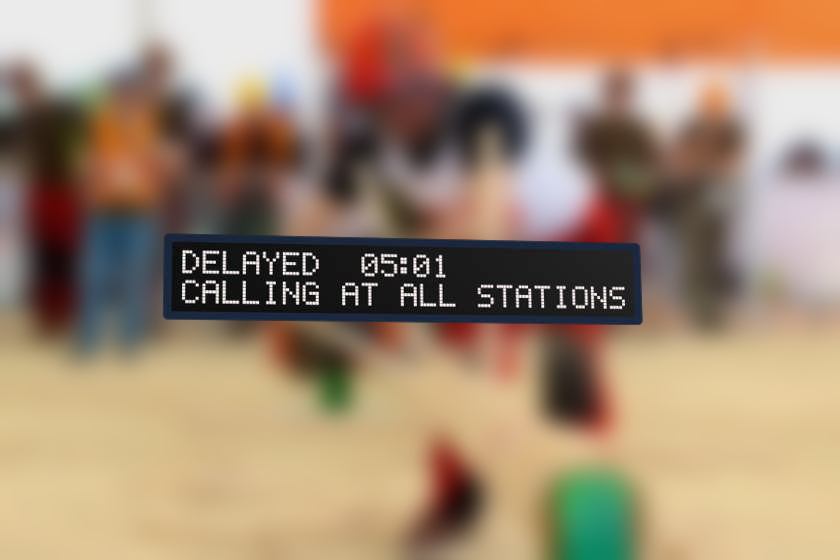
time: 5:01
